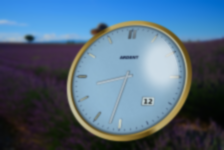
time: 8:32
